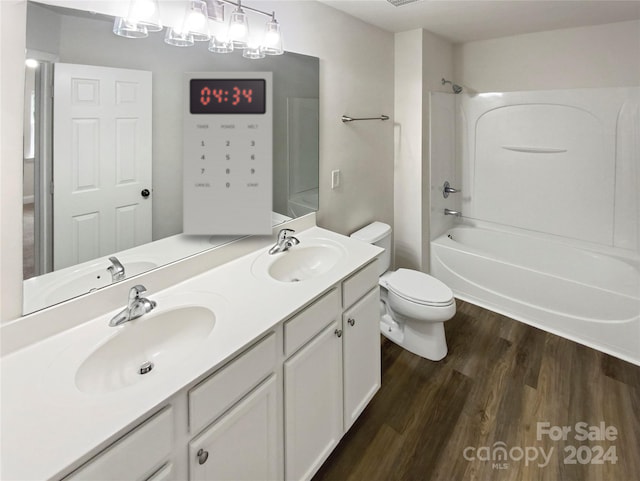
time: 4:34
